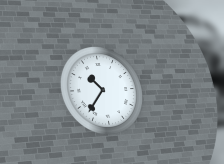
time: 10:37
